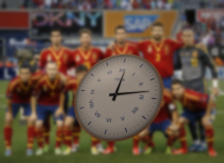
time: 12:13
